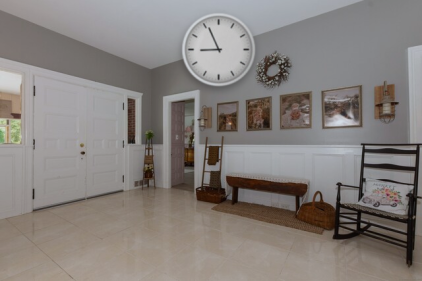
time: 8:56
